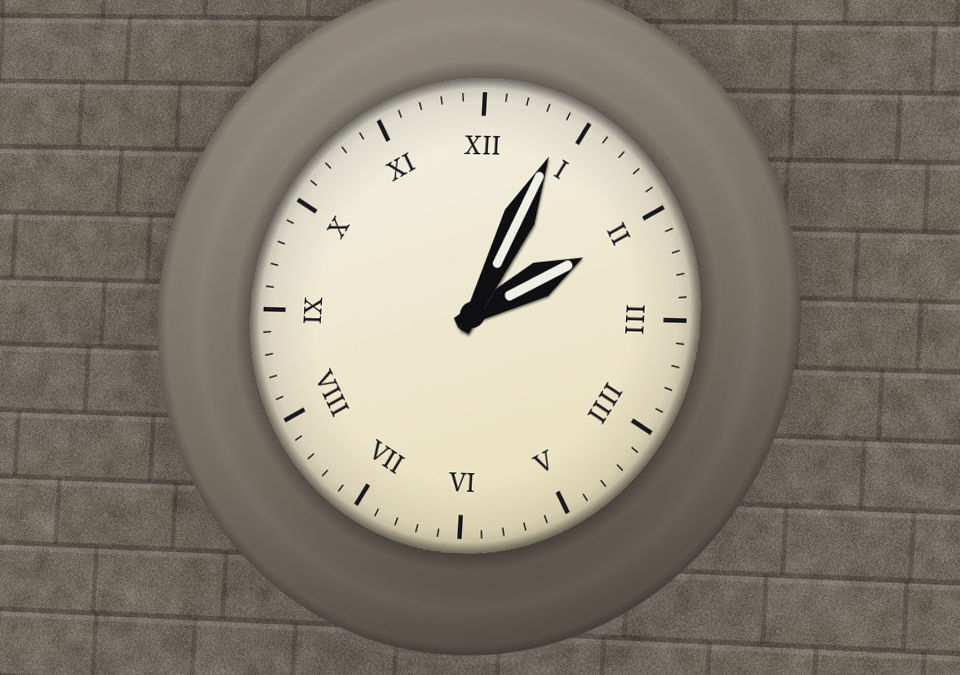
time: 2:04
